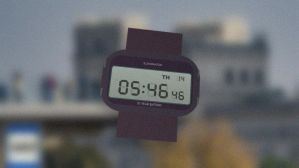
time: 5:46:46
